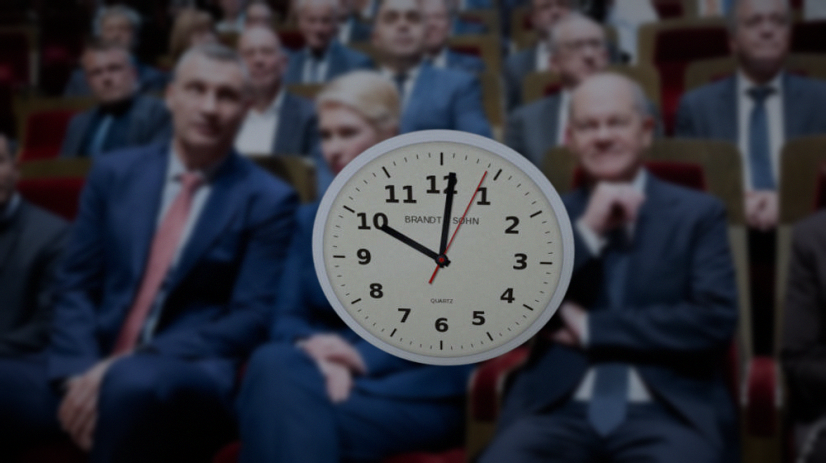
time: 10:01:04
